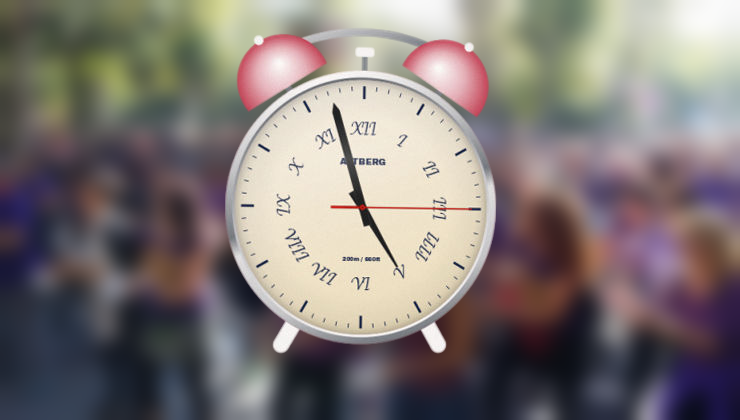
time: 4:57:15
